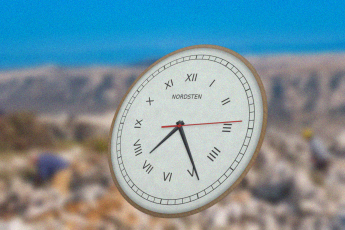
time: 7:24:14
